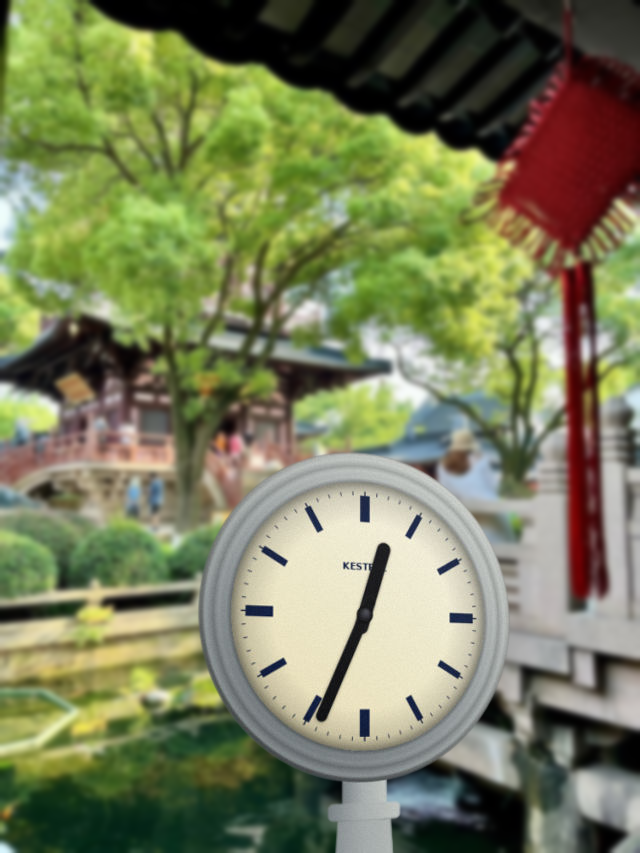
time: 12:34
